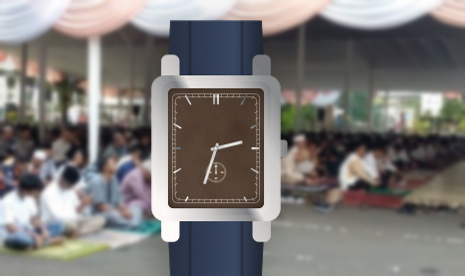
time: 2:33
